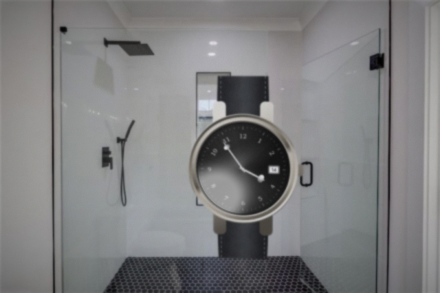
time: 3:54
